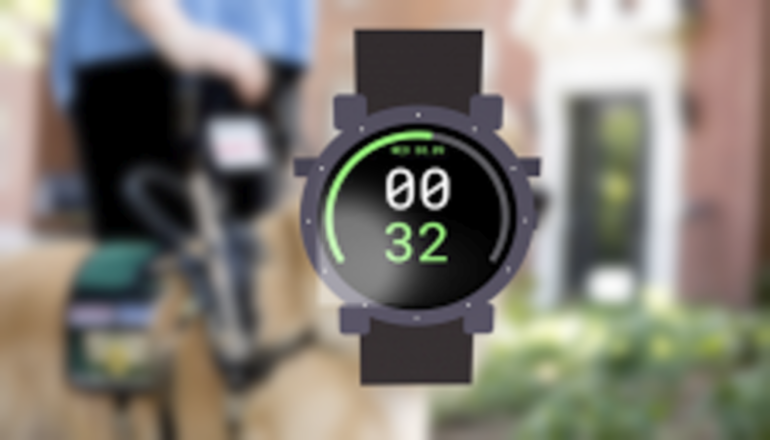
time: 0:32
